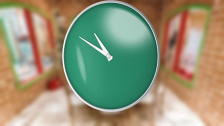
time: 10:50
